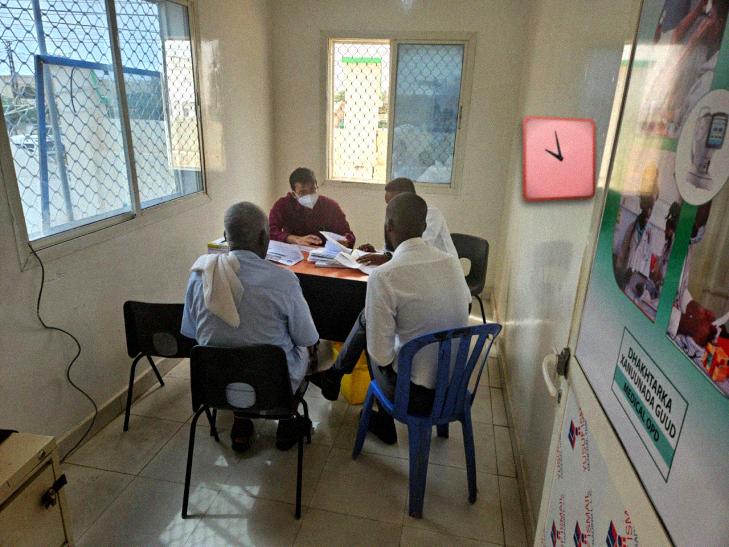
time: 9:58
